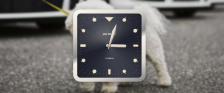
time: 3:03
